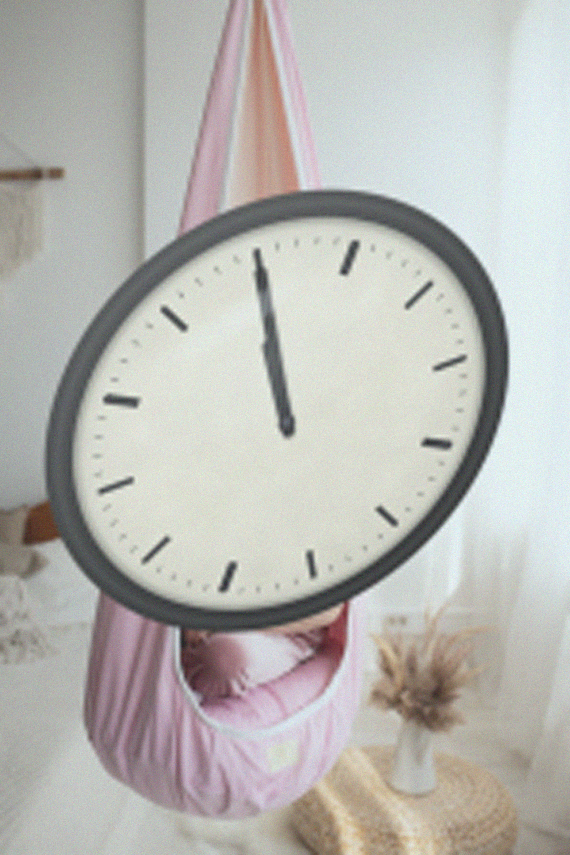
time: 10:55
